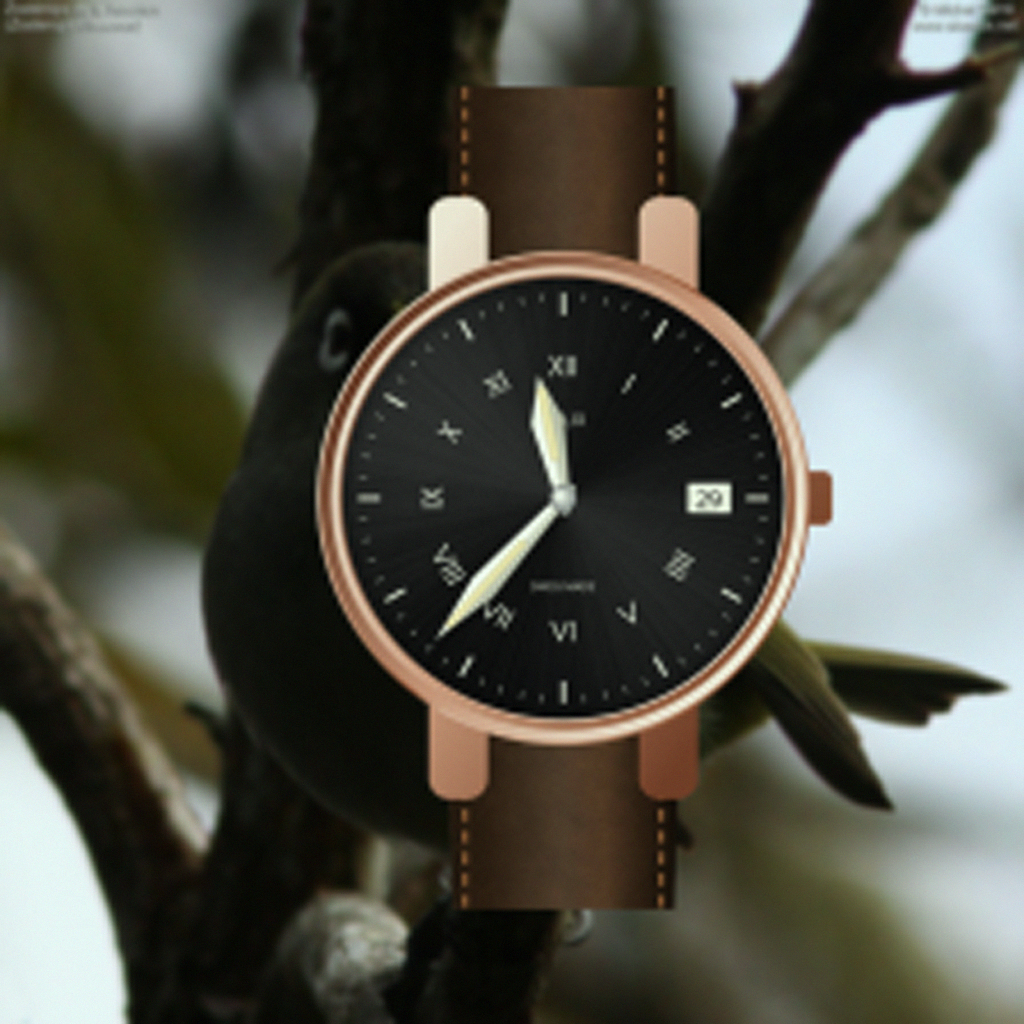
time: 11:37
